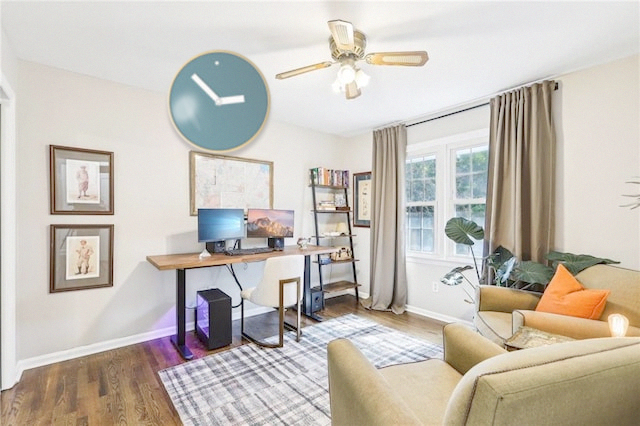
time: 2:53
